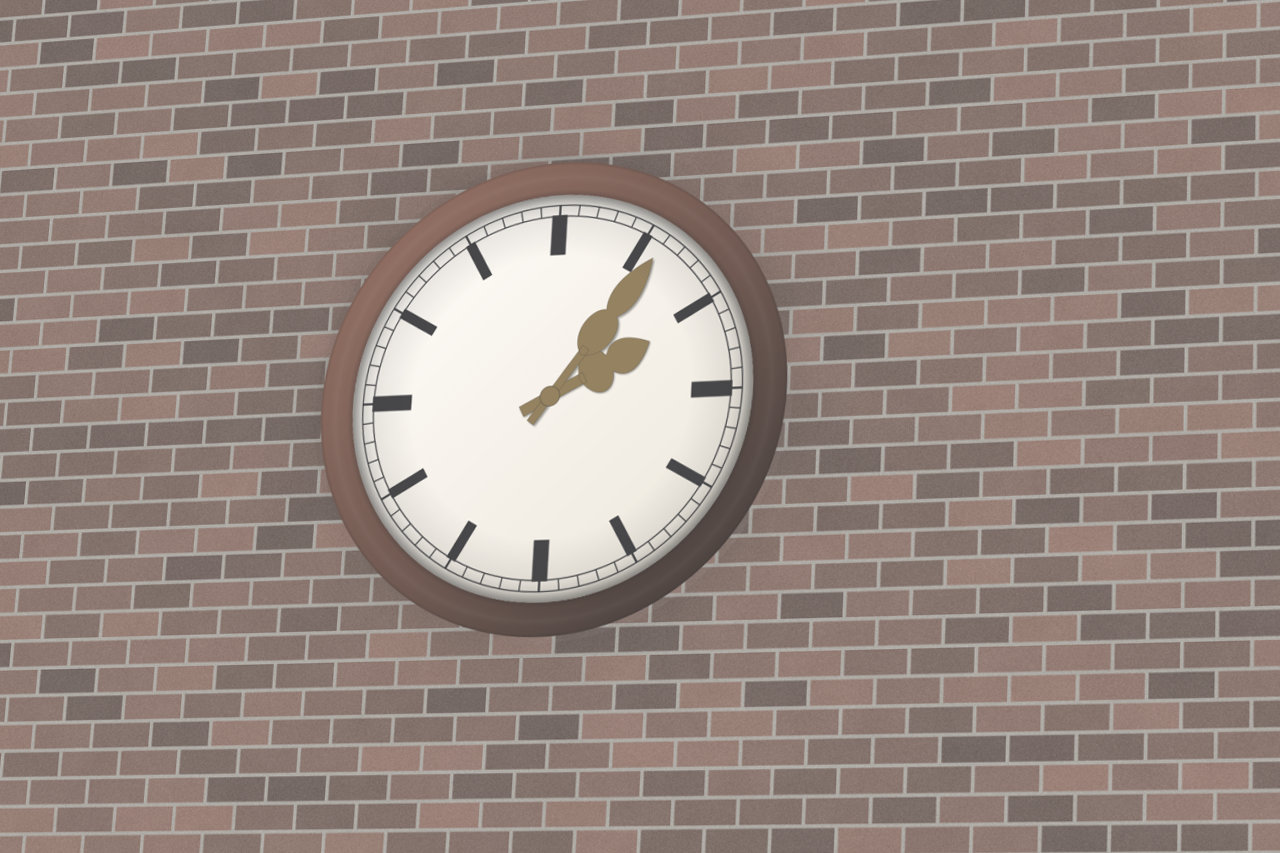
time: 2:06
